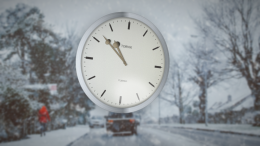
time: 10:52
